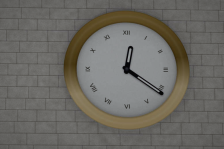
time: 12:21
